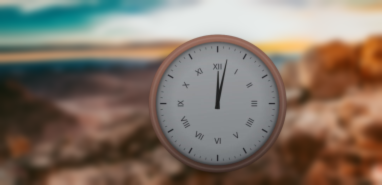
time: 12:02
